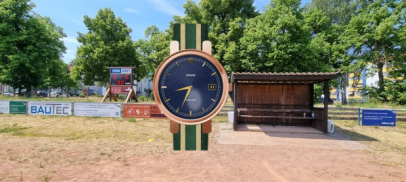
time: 8:34
